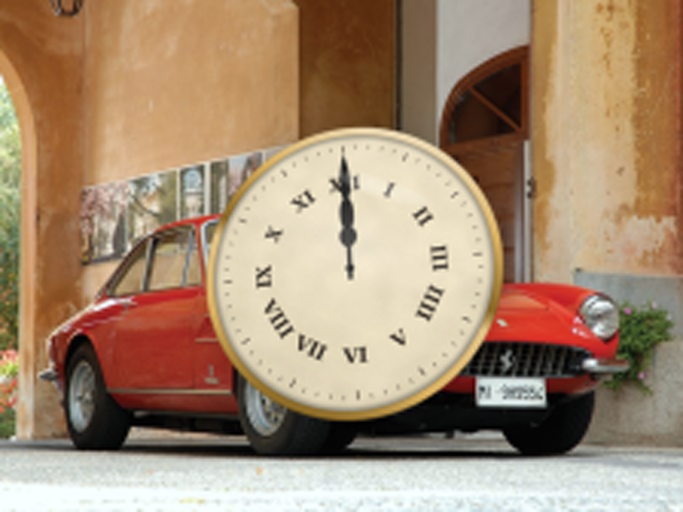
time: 12:00
